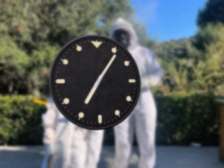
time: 7:06
